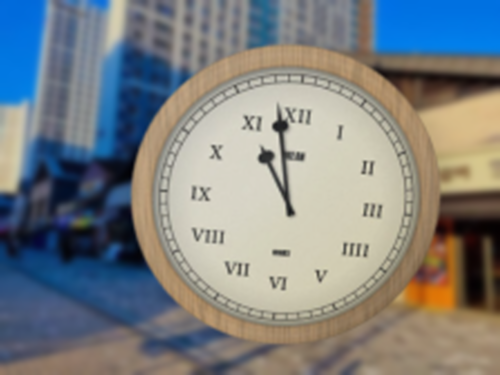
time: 10:58
